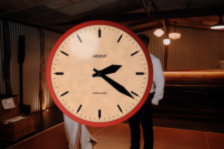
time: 2:21
